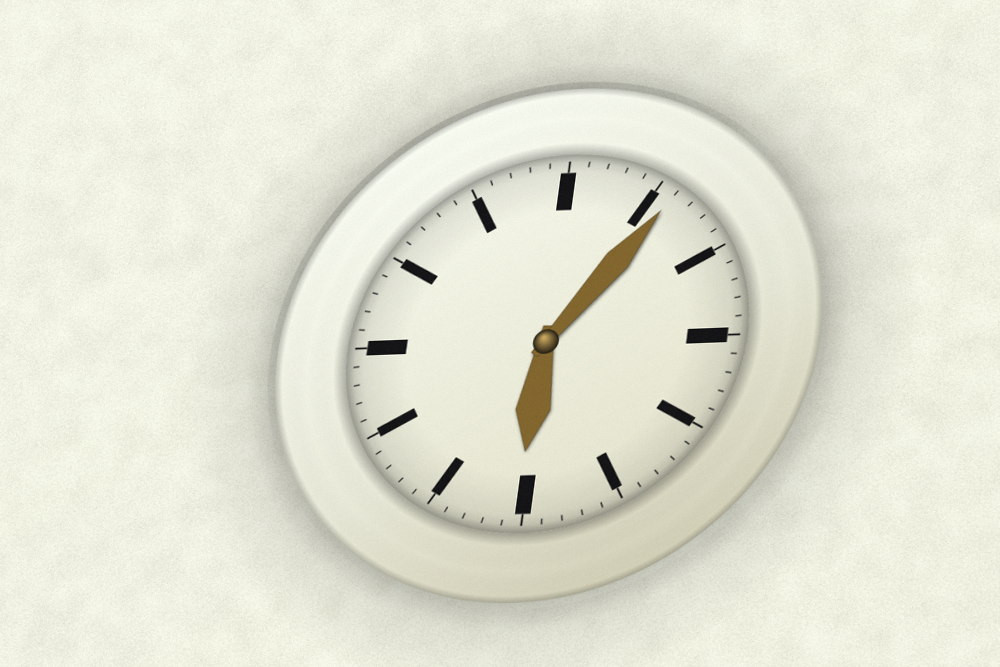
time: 6:06
